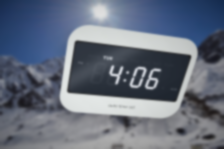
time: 4:06
